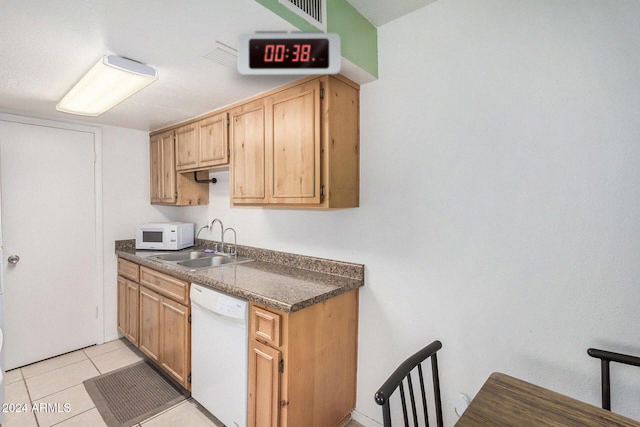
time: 0:38
